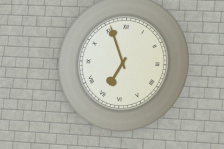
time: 6:56
